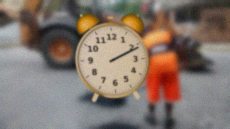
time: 2:11
